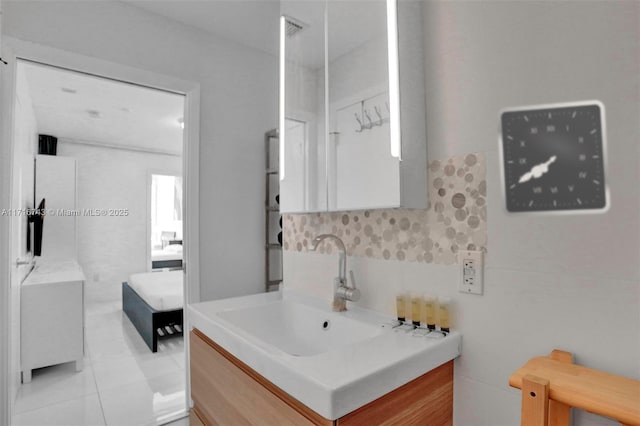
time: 7:40
